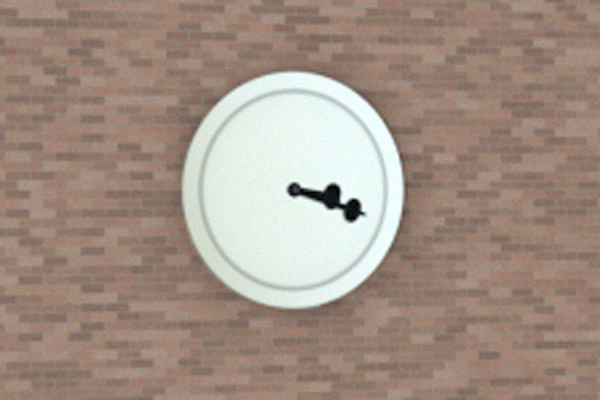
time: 3:18
